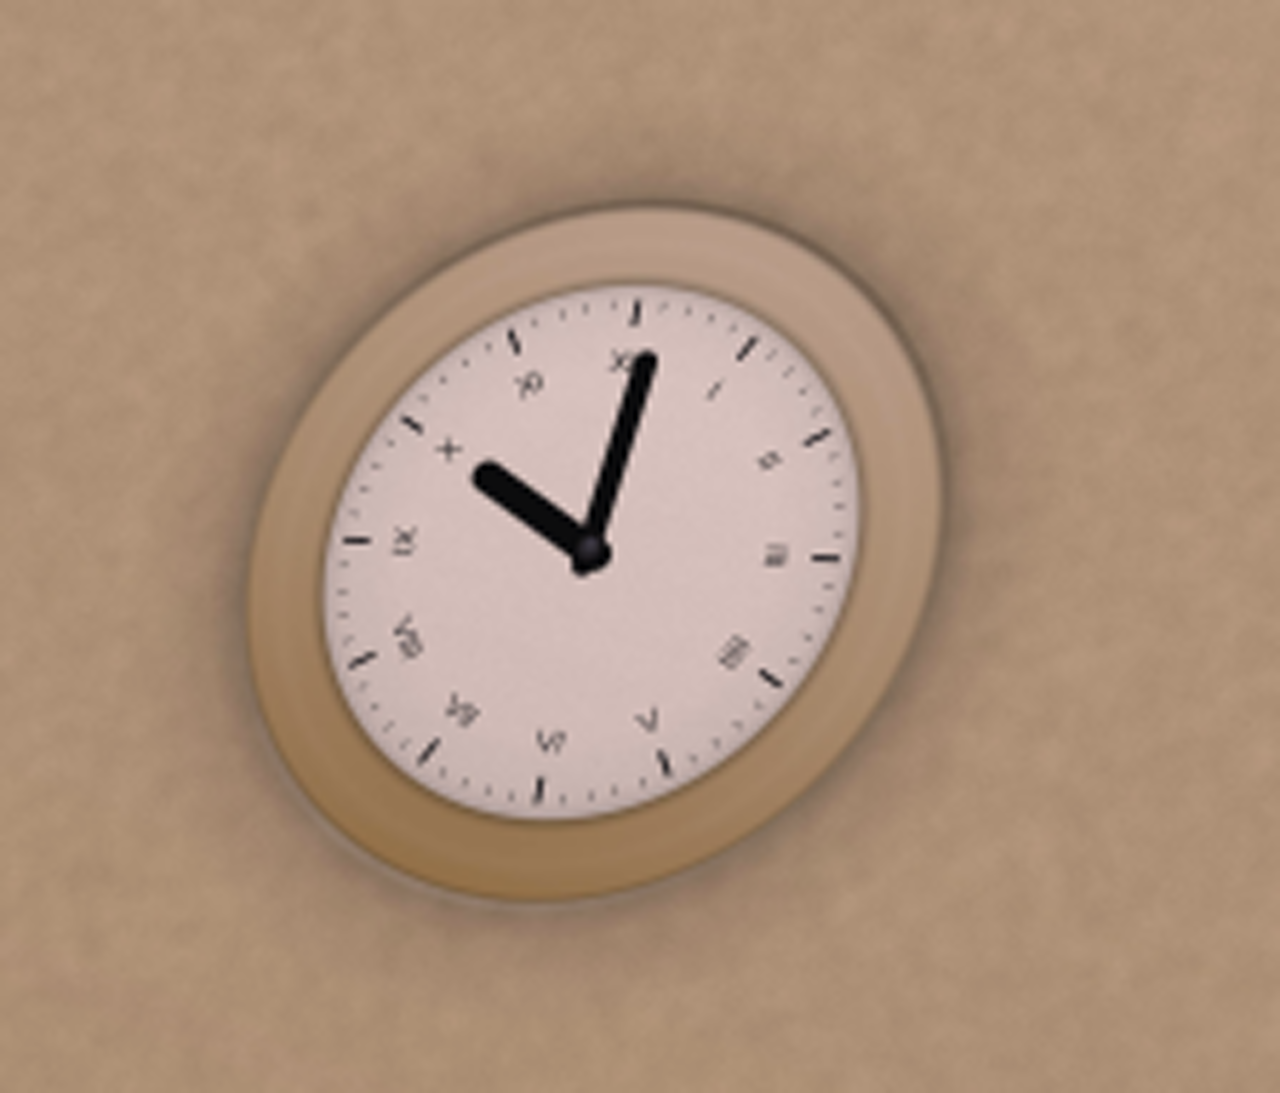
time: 10:01
